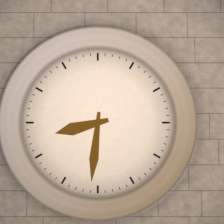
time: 8:31
